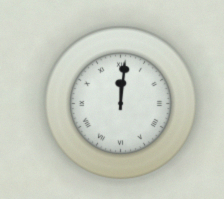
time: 12:01
